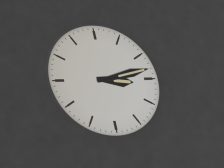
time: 3:13
